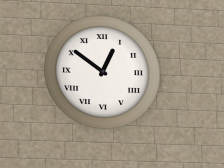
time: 12:51
